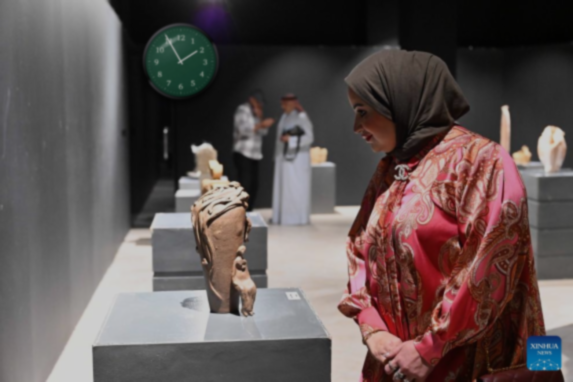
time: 1:55
